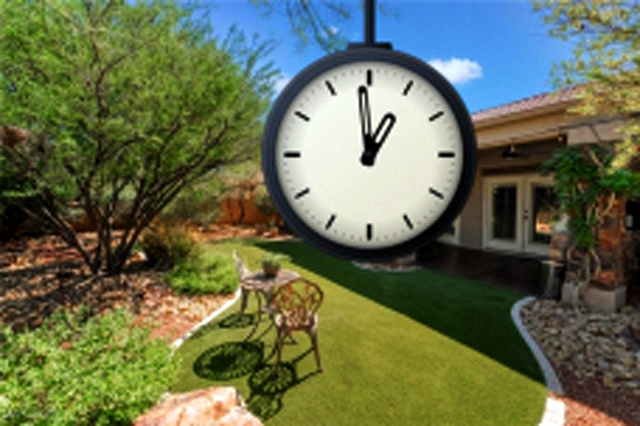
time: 12:59
